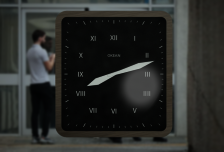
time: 8:12
